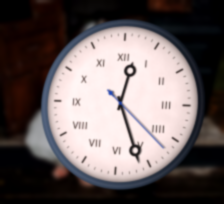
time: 12:26:22
